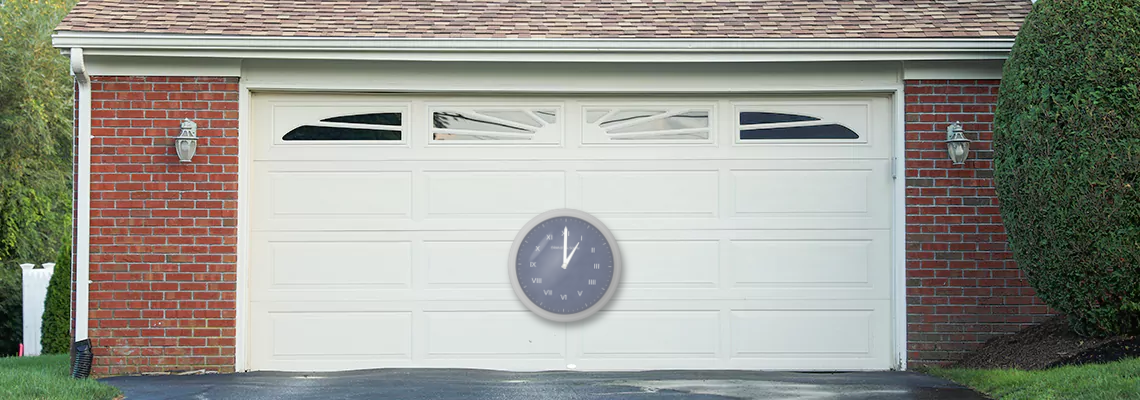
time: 1:00
